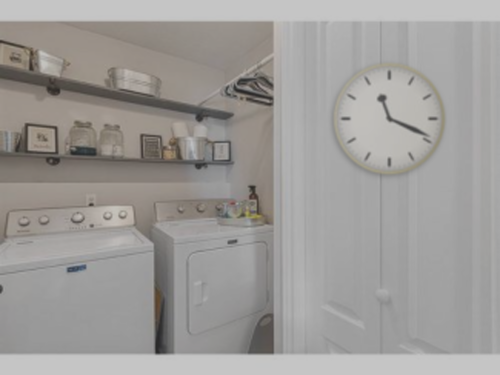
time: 11:19
